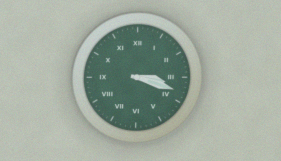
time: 3:18
